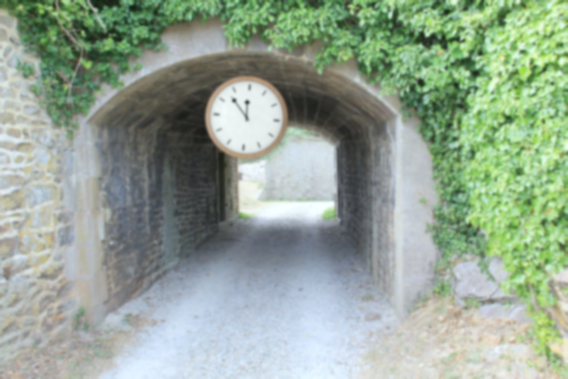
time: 11:53
